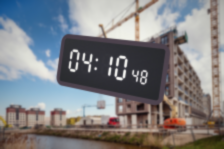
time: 4:10:48
